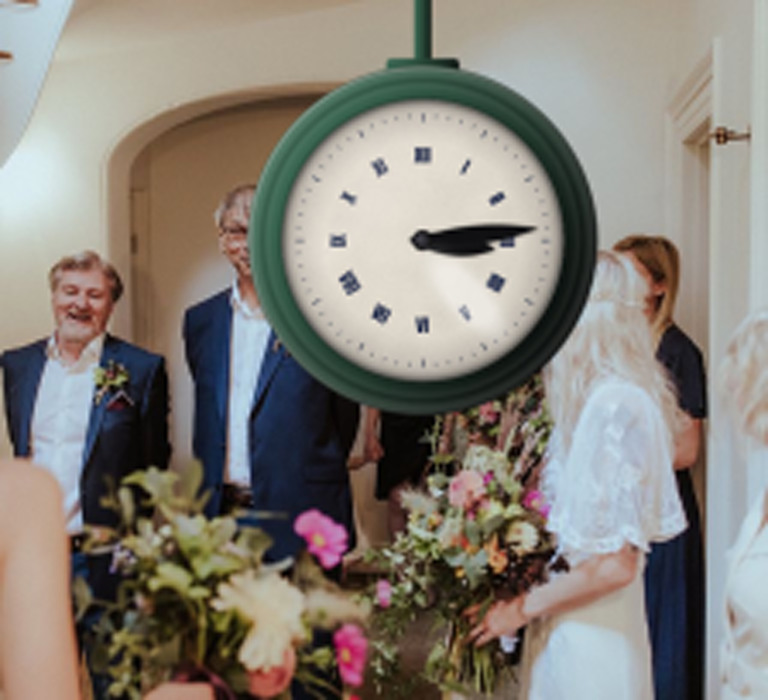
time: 3:14
